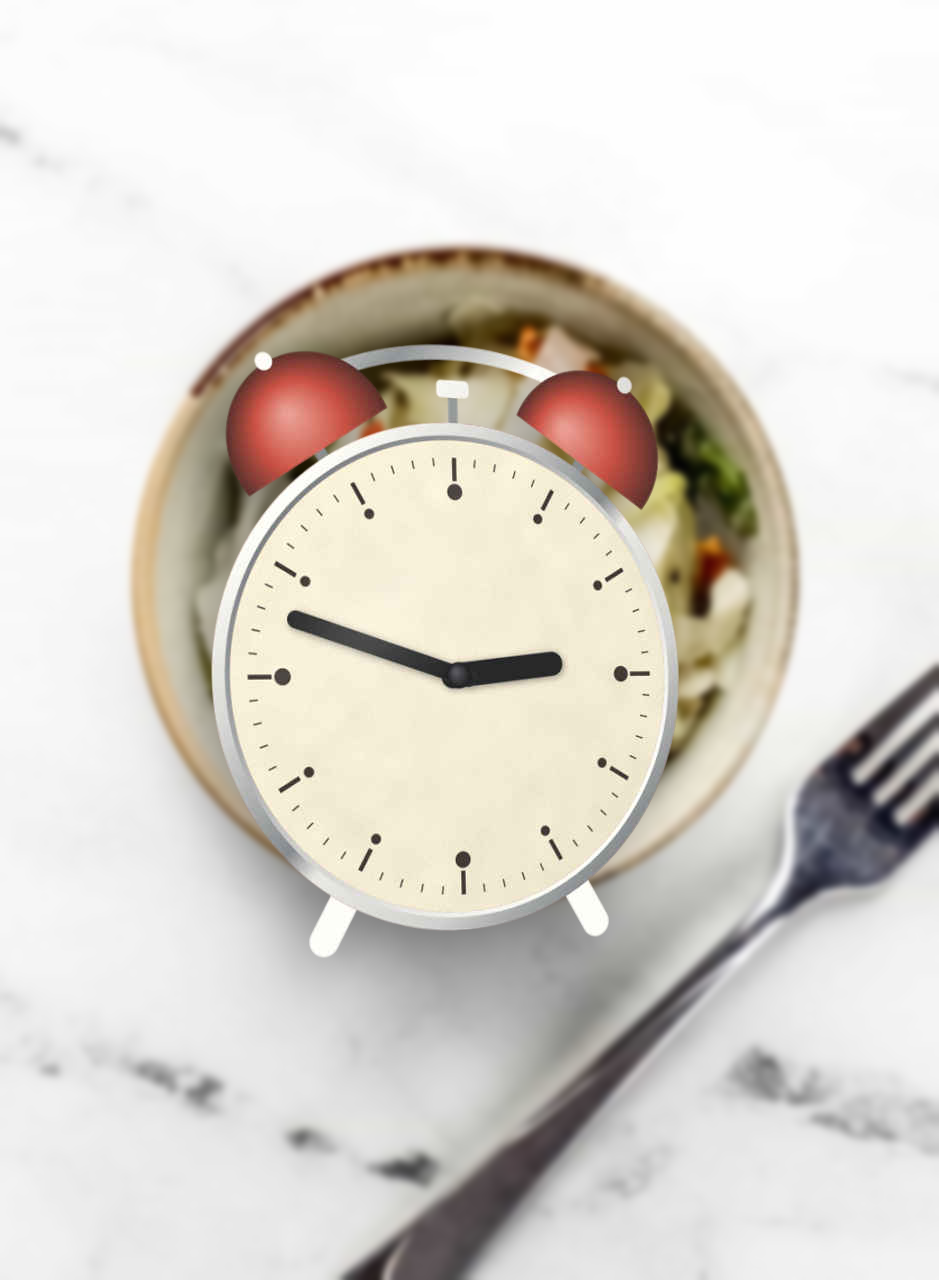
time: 2:48
